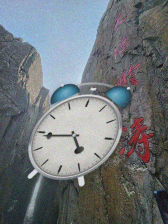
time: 4:44
